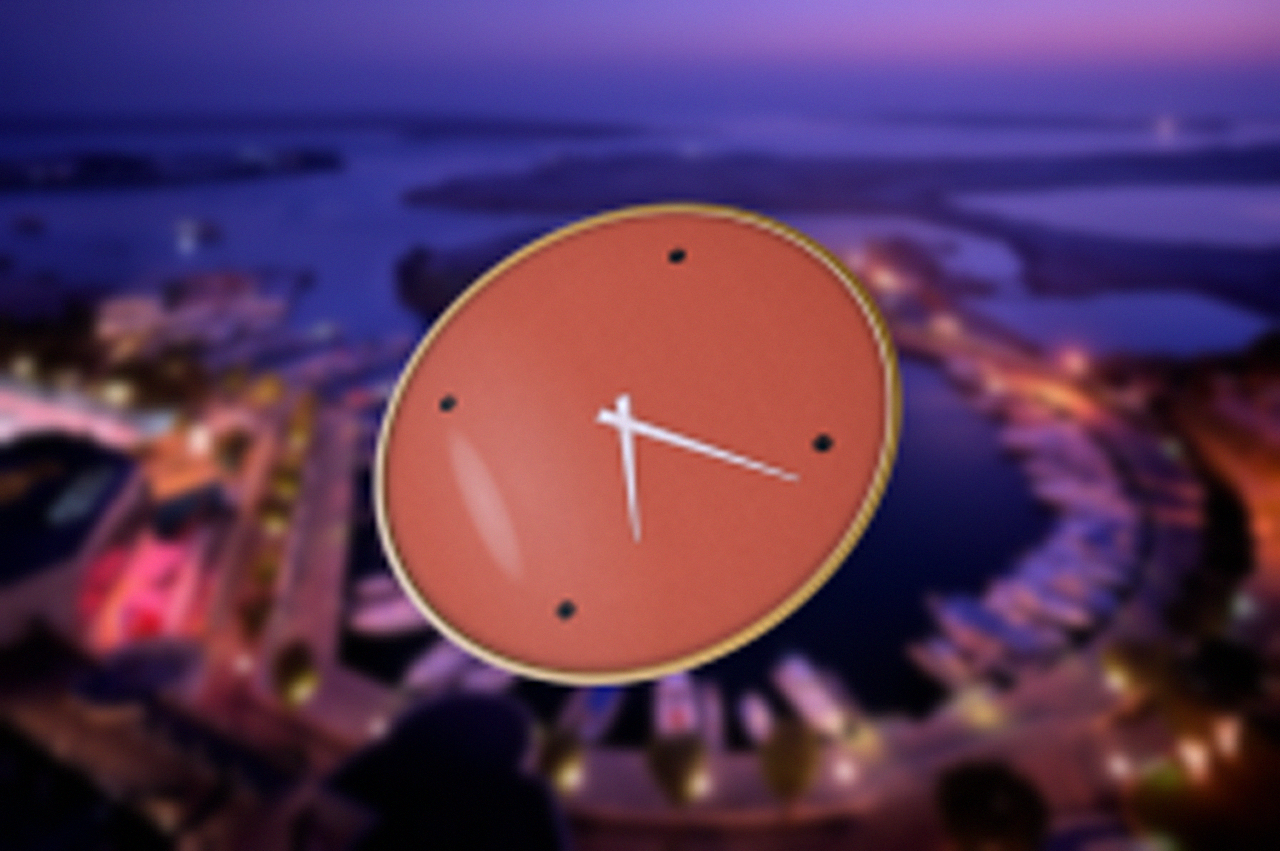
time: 5:17
